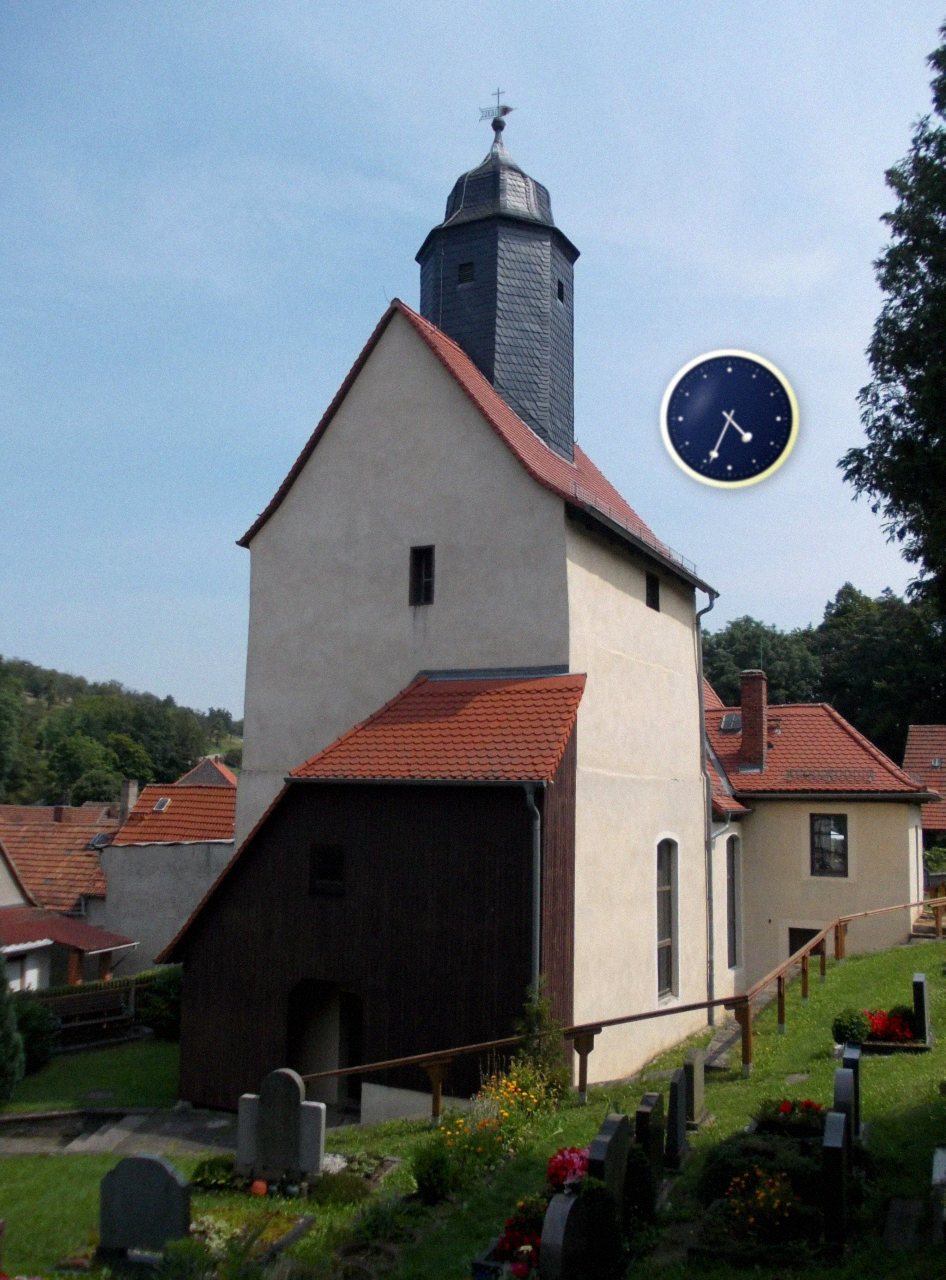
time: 4:34
